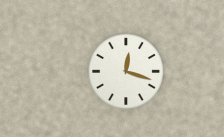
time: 12:18
